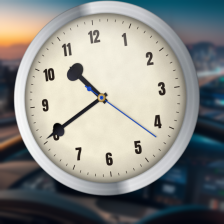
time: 10:40:22
